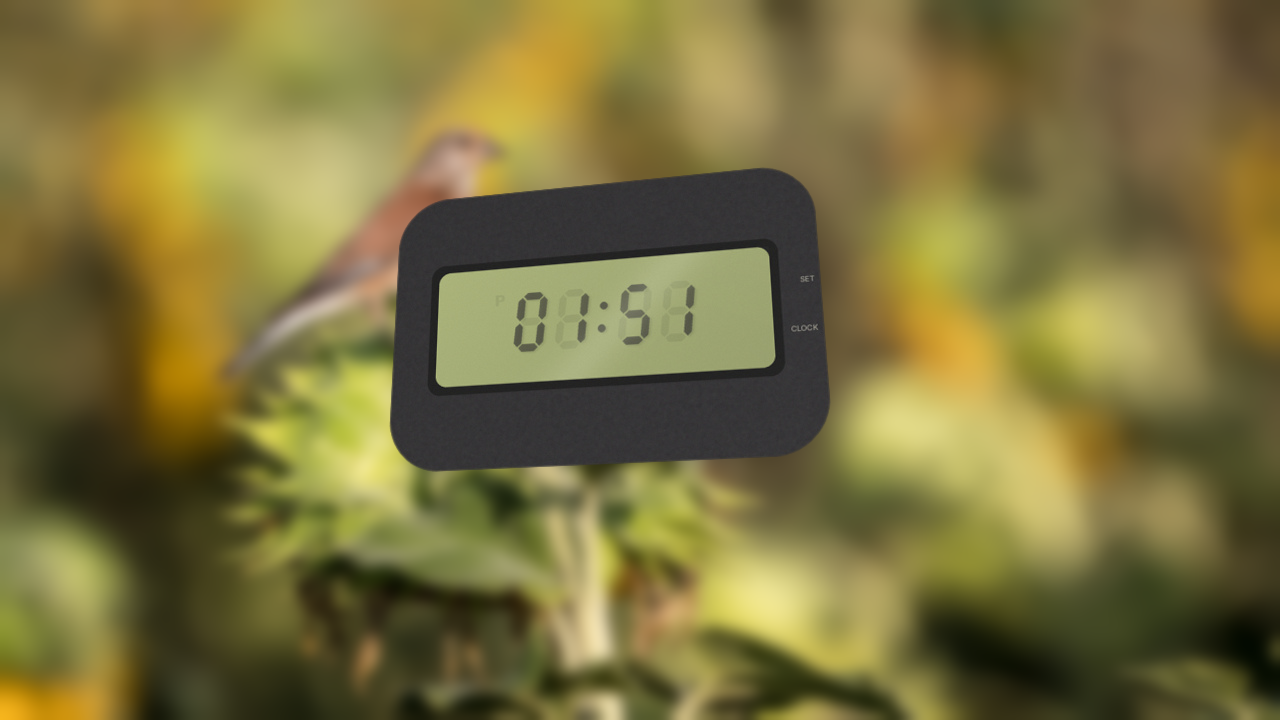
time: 1:51
